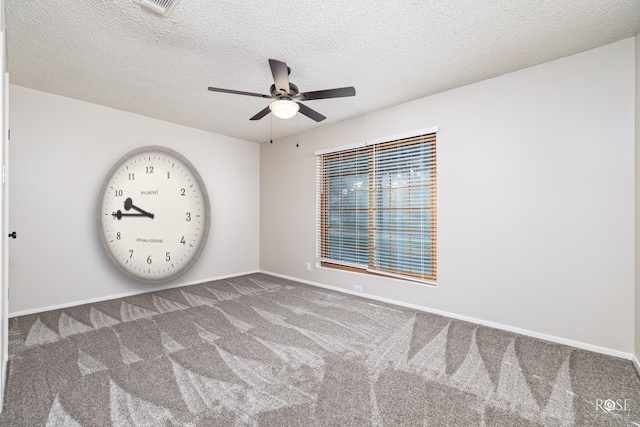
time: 9:45
